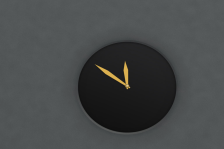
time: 11:51
